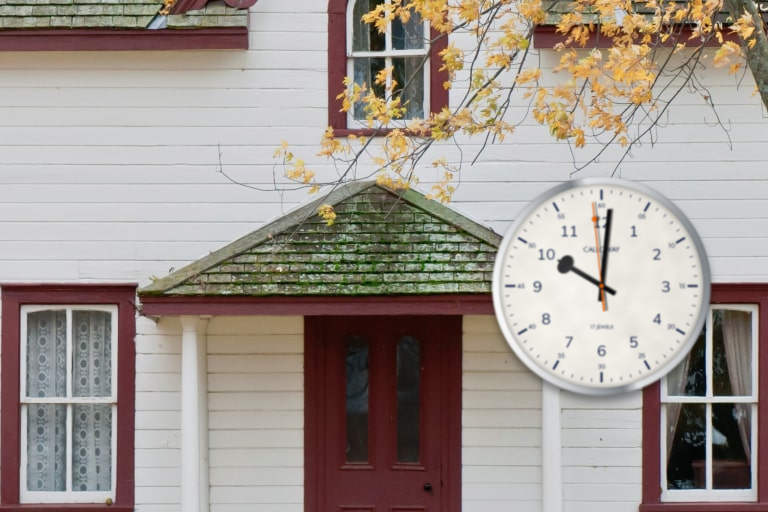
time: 10:00:59
